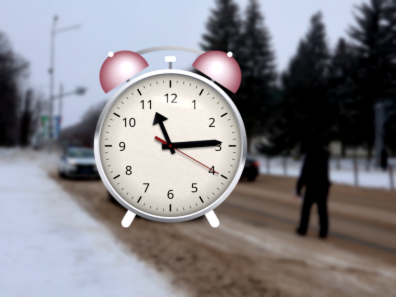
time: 11:14:20
